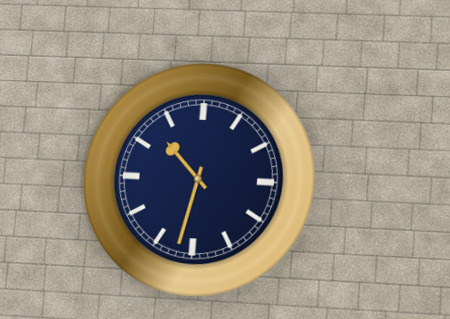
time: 10:32
